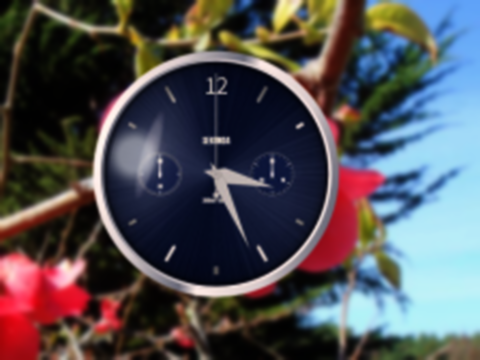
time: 3:26
